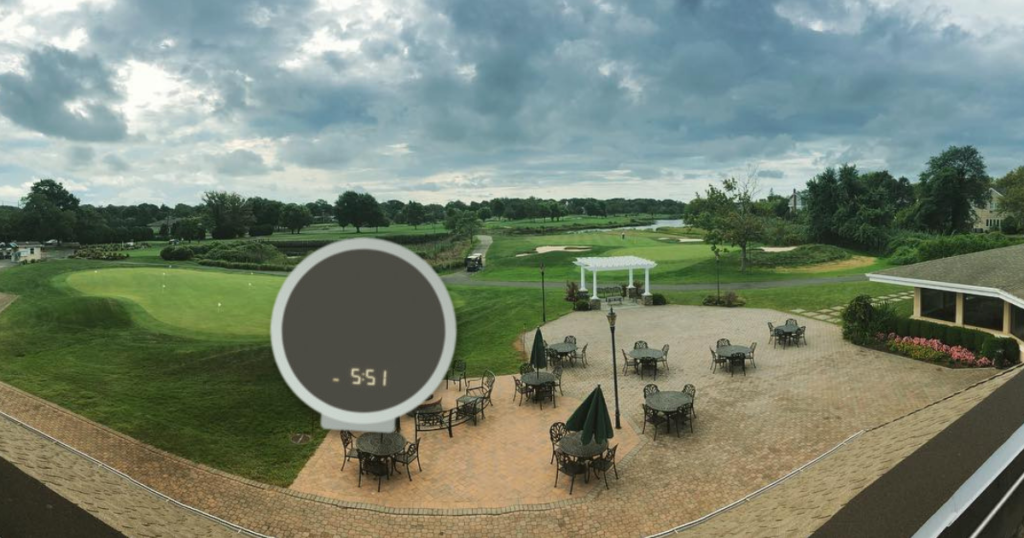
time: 5:51
